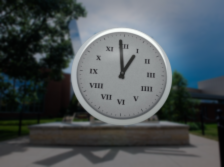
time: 12:59
